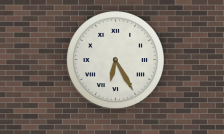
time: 6:25
